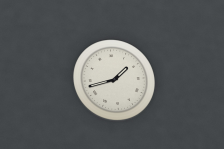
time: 1:43
